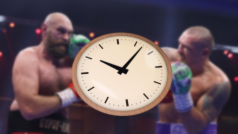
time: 10:07
